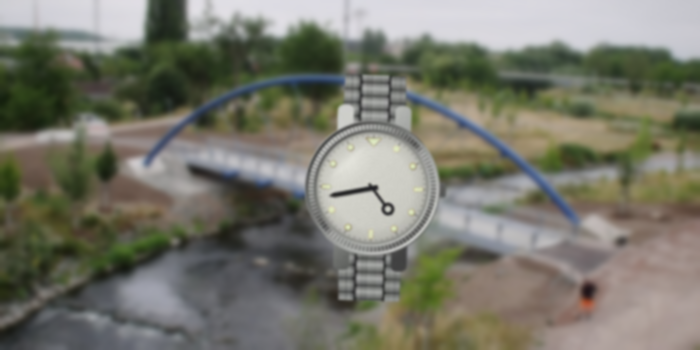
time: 4:43
